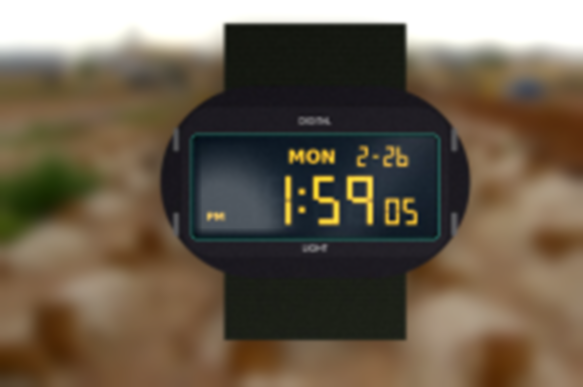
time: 1:59:05
